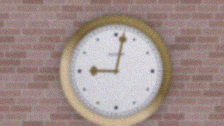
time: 9:02
